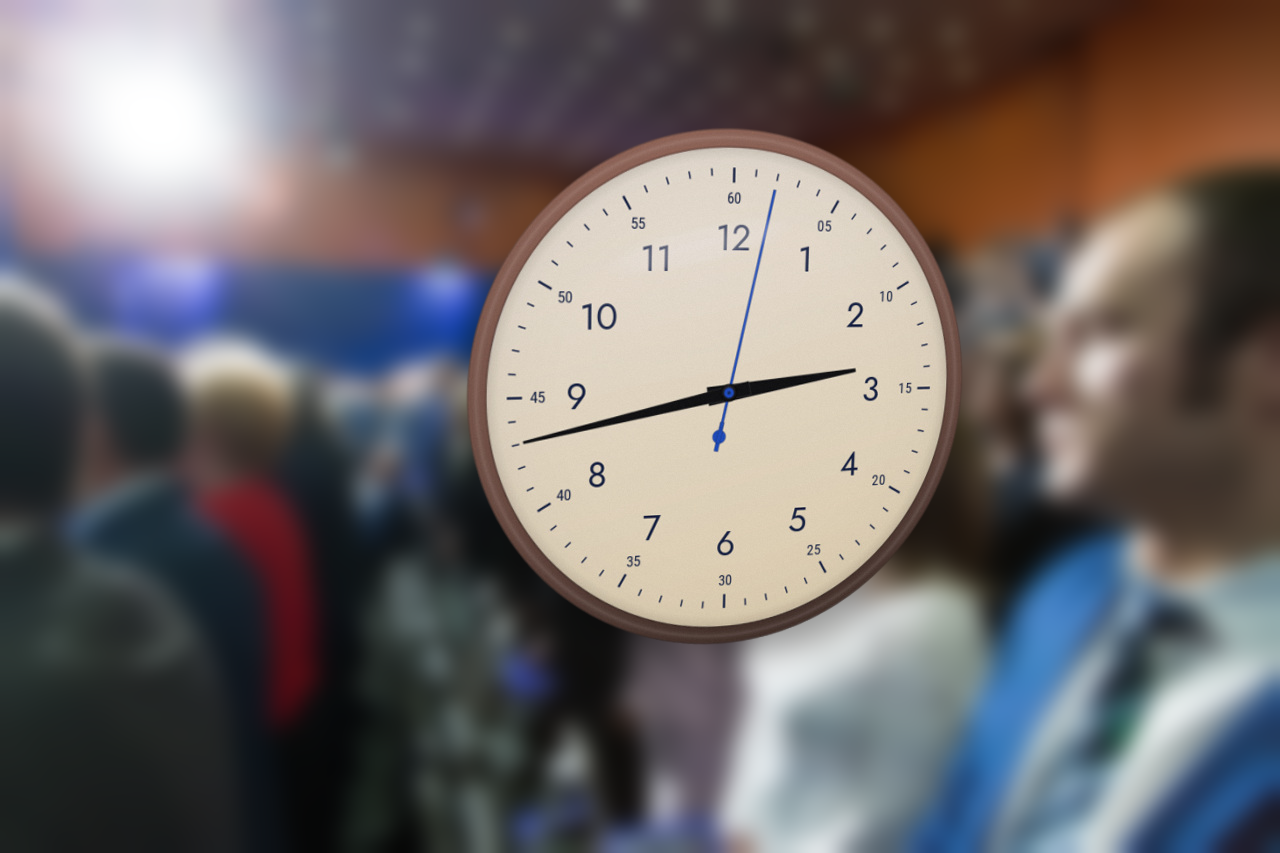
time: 2:43:02
